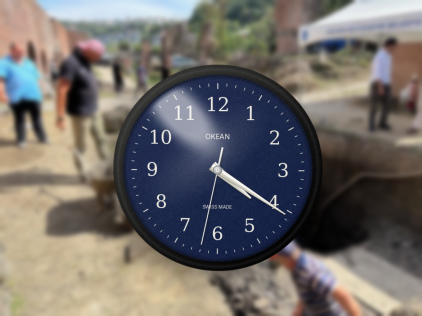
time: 4:20:32
